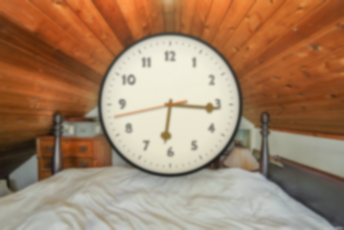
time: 6:15:43
